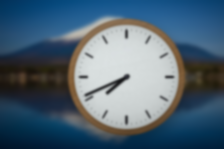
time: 7:41
